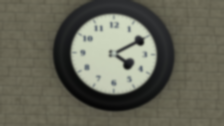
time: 4:10
